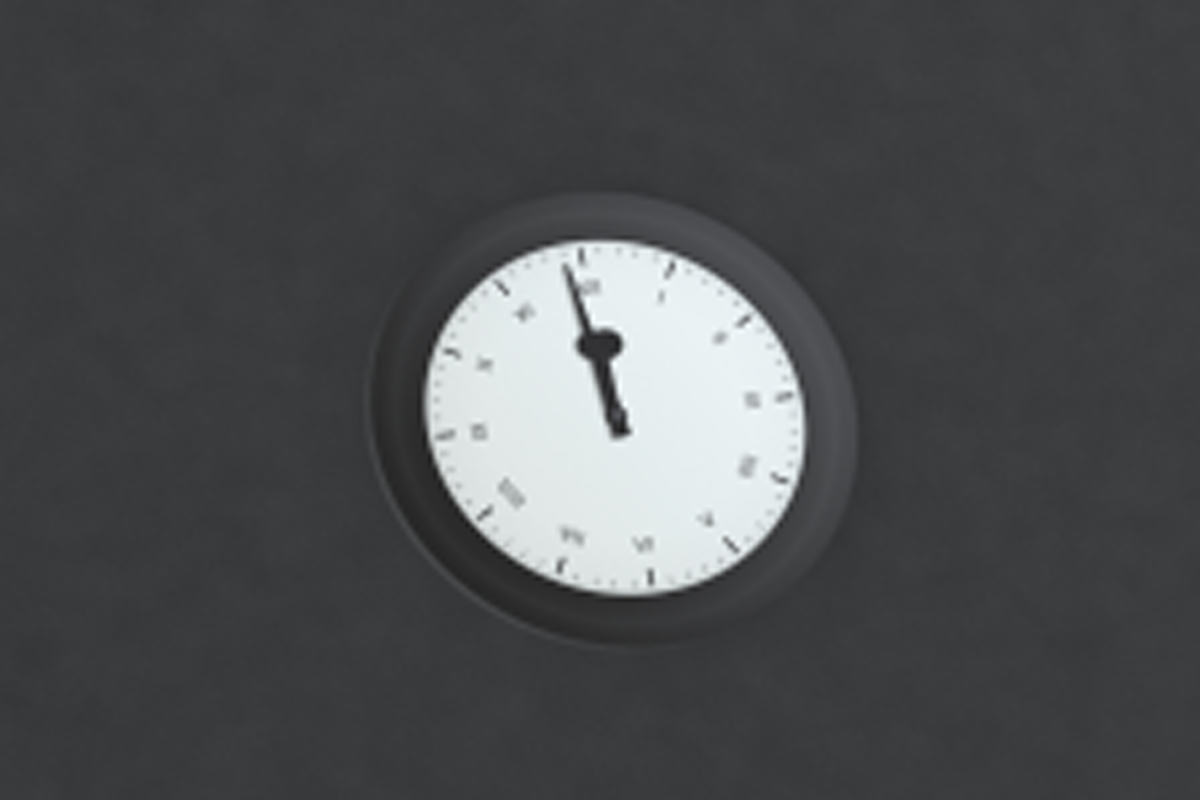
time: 11:59
